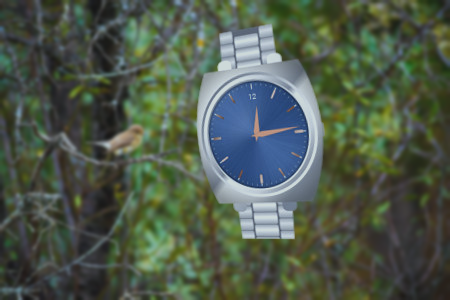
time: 12:14
